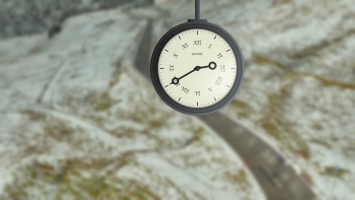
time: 2:40
